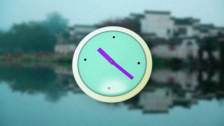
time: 10:21
